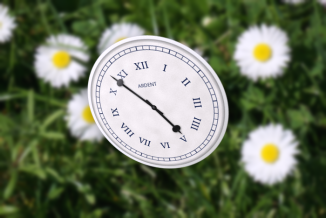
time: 4:53
